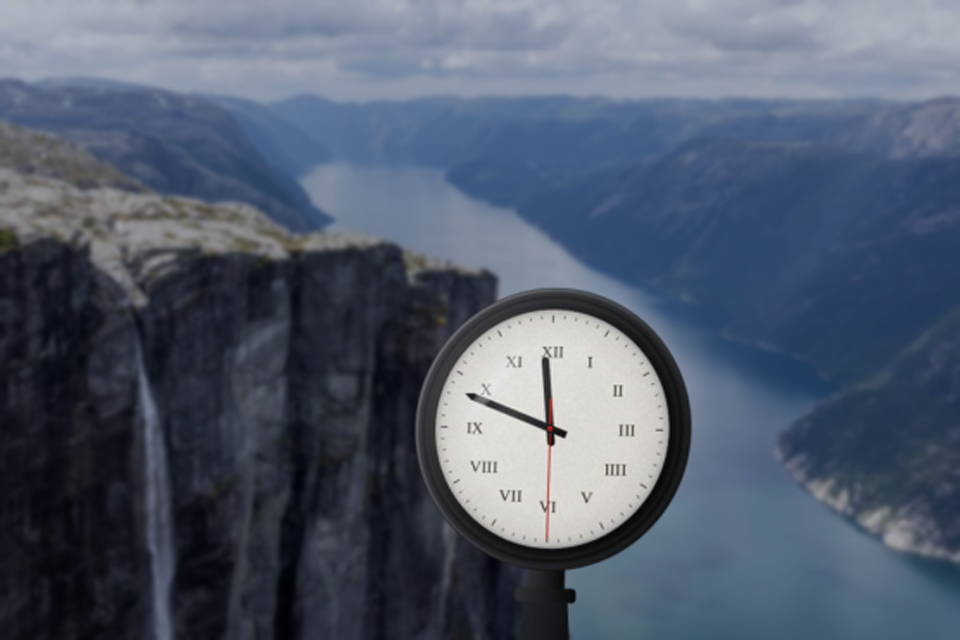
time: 11:48:30
